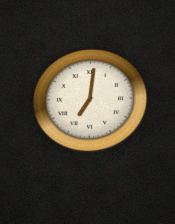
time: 7:01
